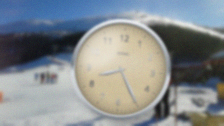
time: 8:25
